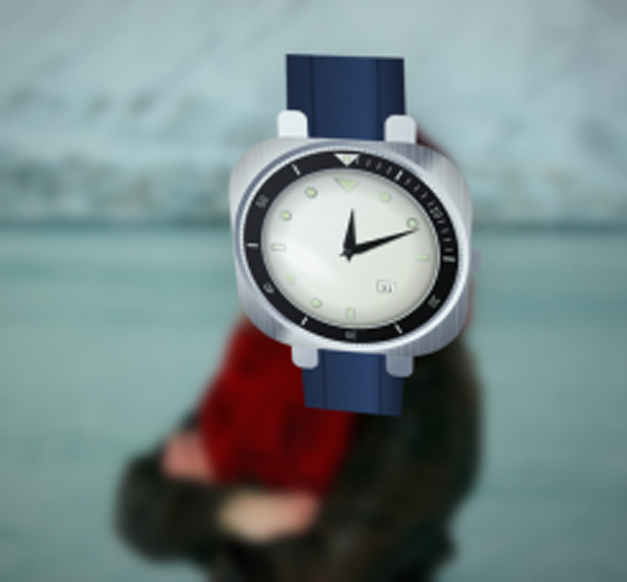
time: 12:11
